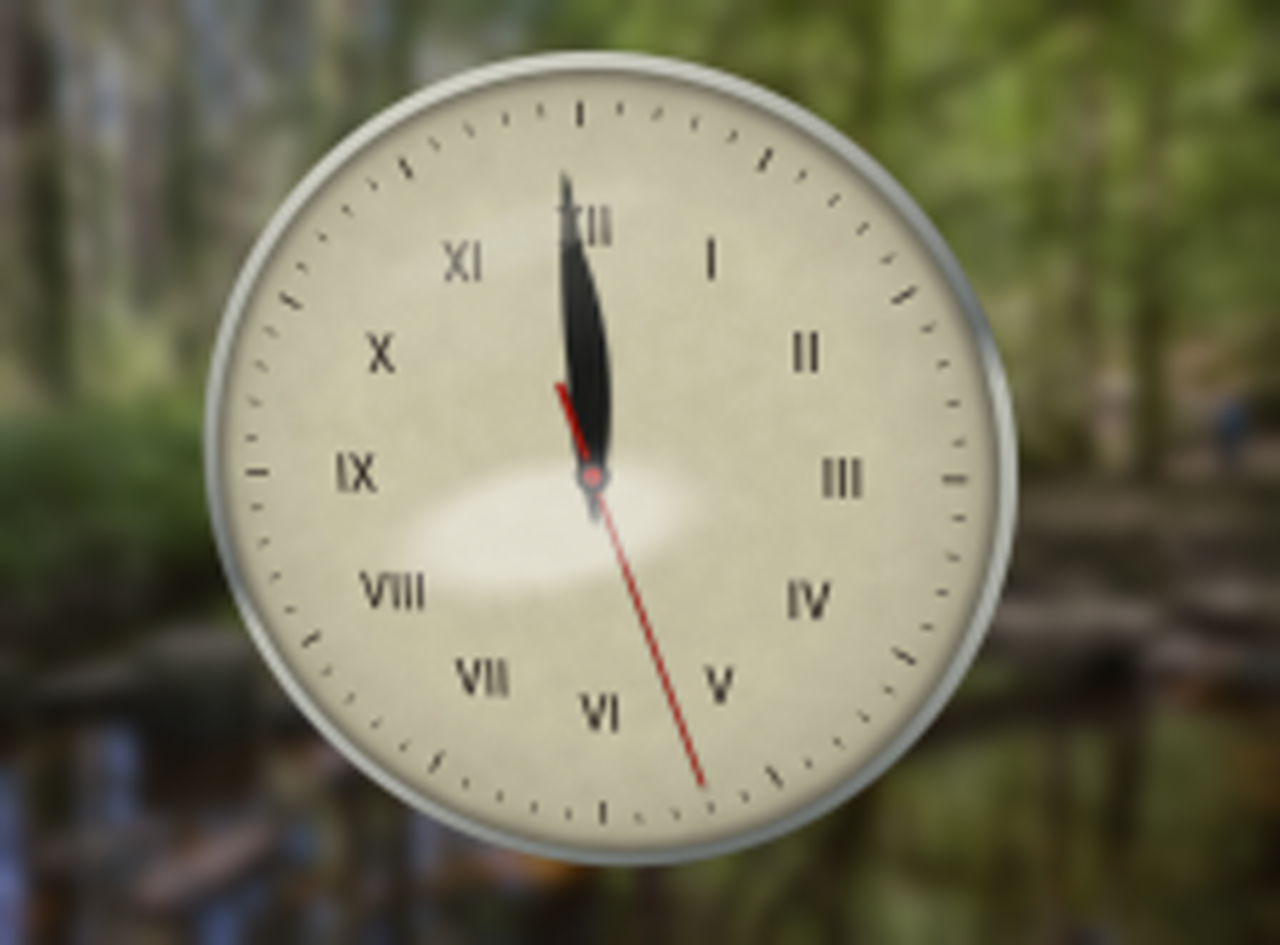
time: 11:59:27
